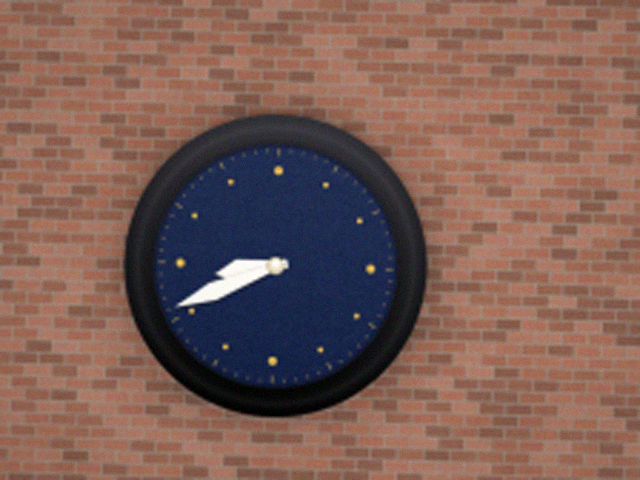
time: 8:41
